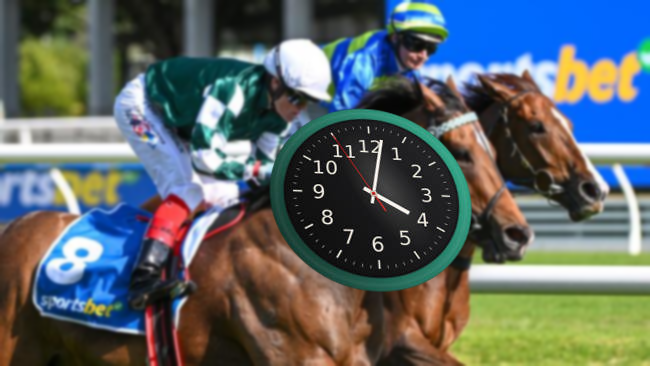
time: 4:01:55
